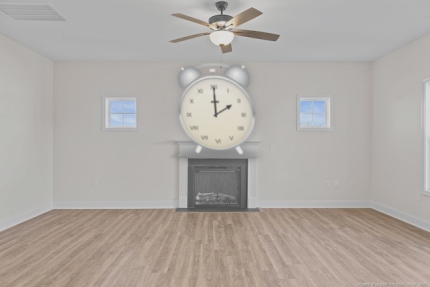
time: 2:00
